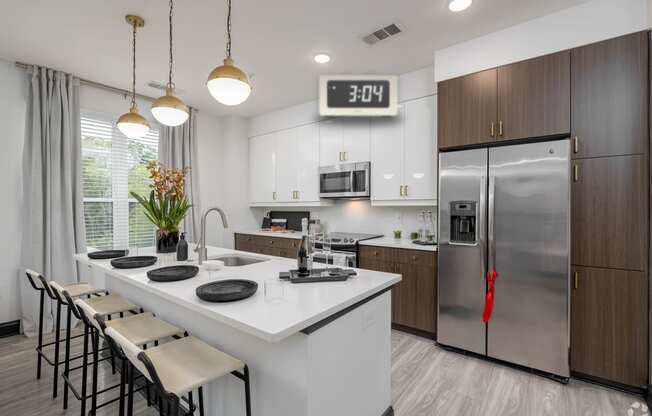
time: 3:04
